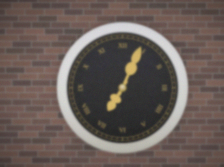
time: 7:04
